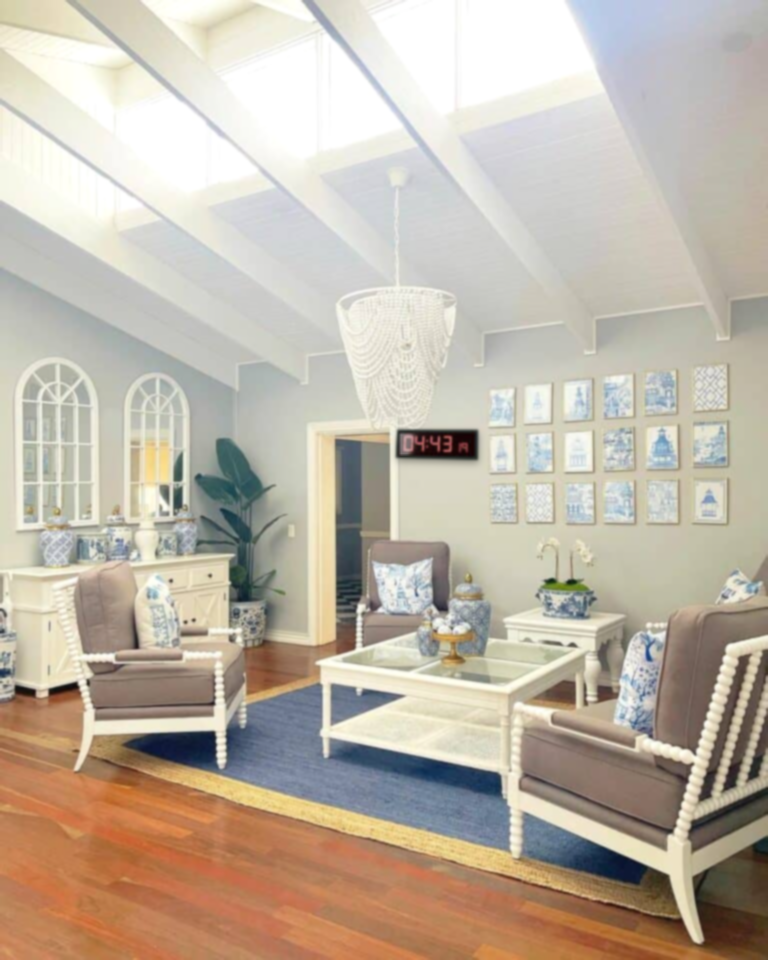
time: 4:43
